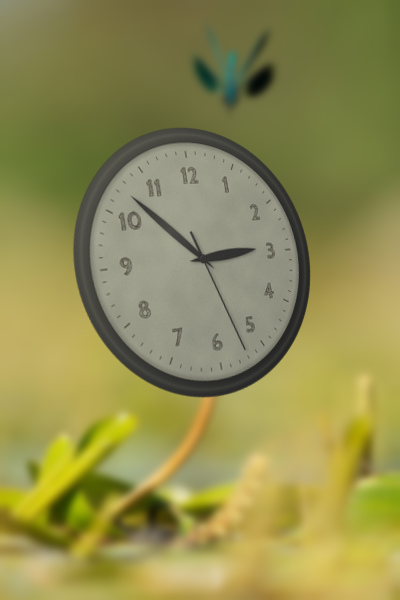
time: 2:52:27
